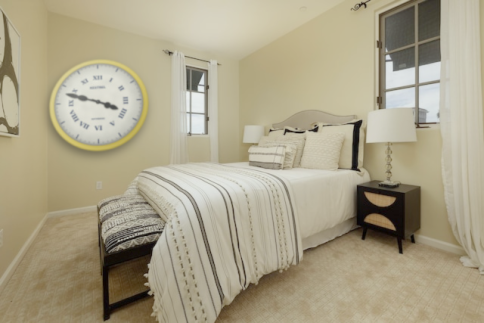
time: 3:48
